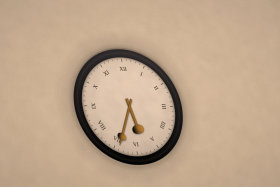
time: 5:34
